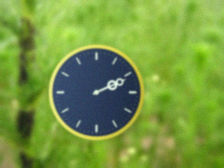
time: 2:11
